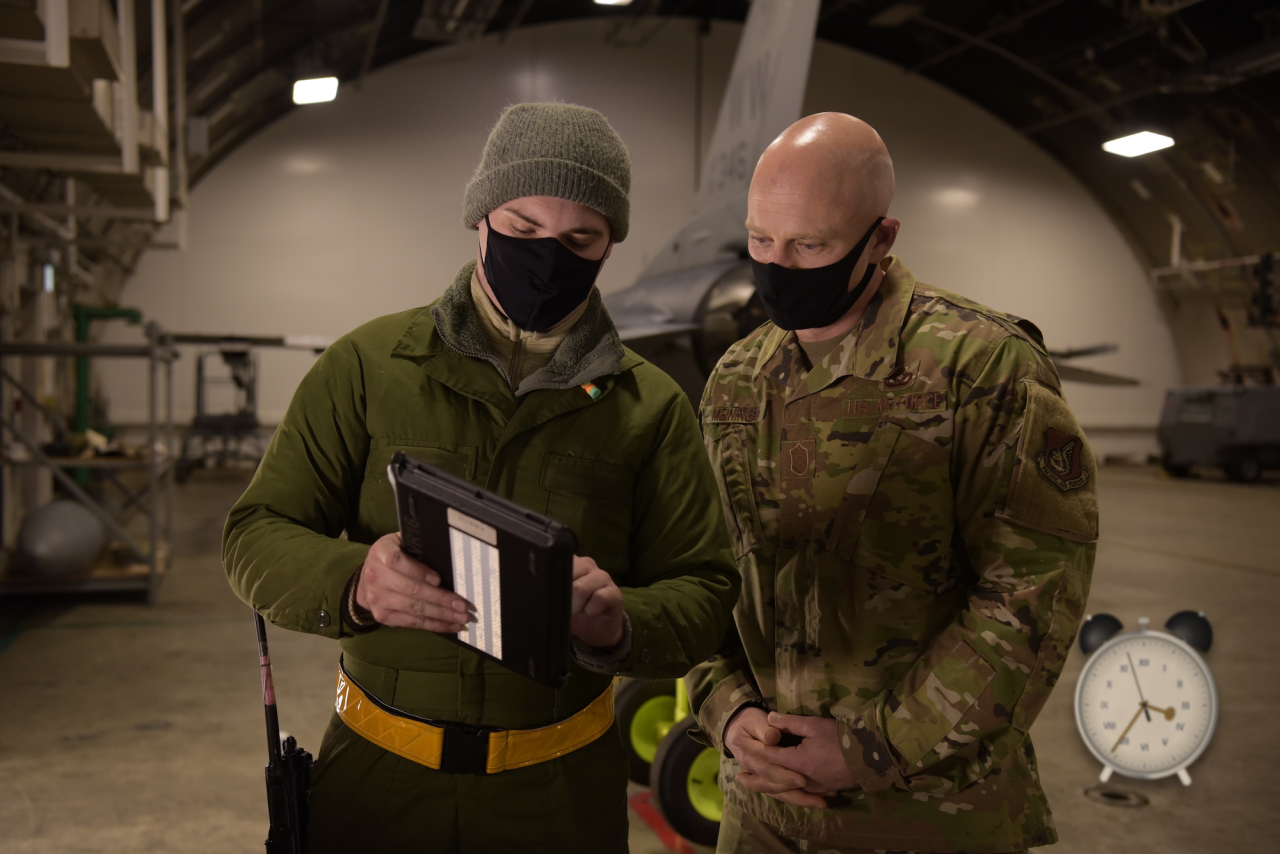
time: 3:35:57
